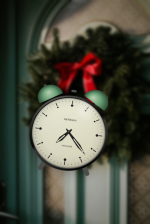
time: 7:23
